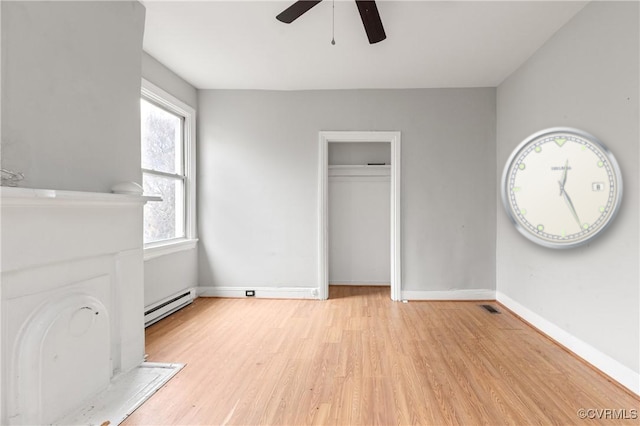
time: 12:26
